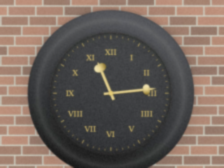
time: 11:14
